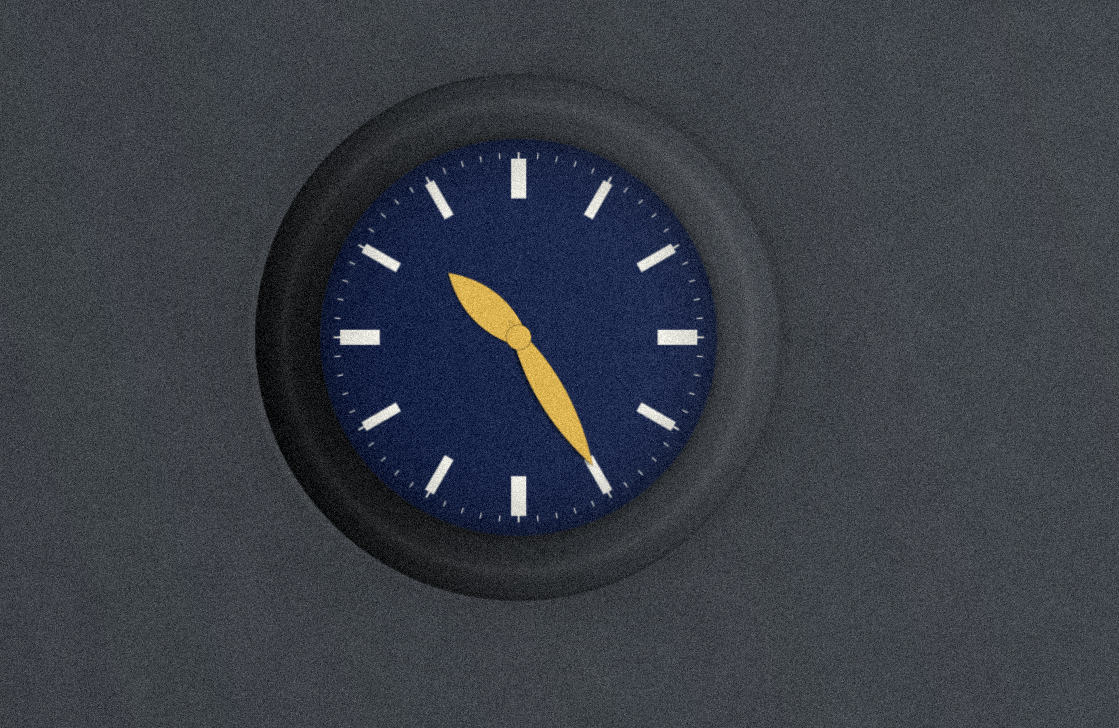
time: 10:25
